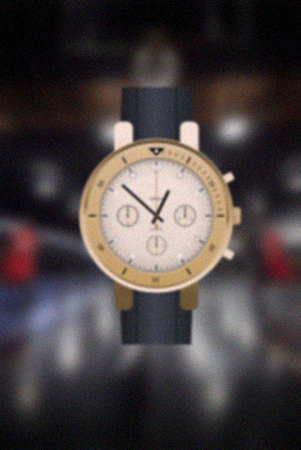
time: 12:52
